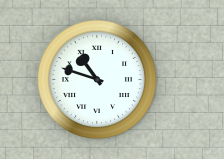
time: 10:48
